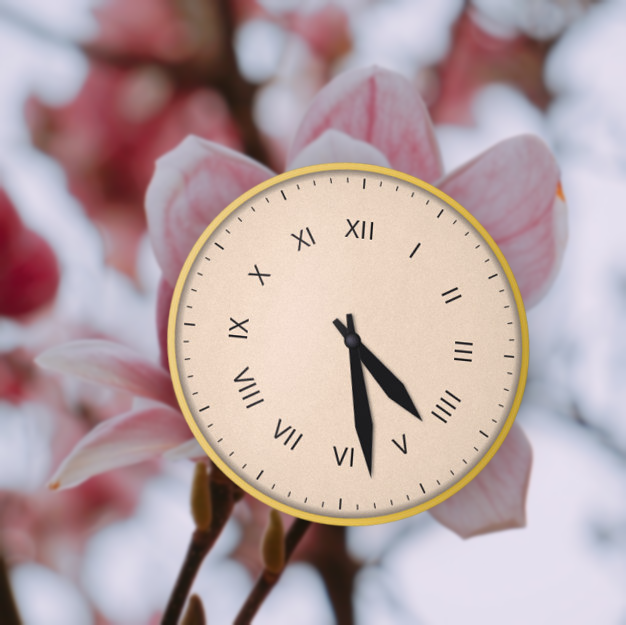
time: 4:28
